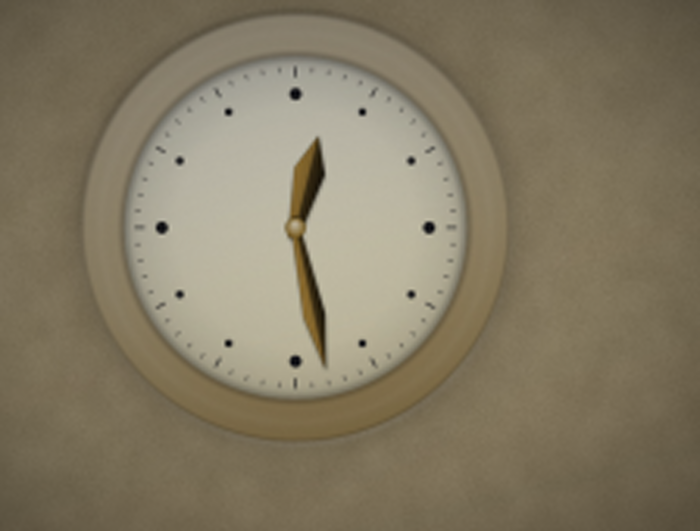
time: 12:28
